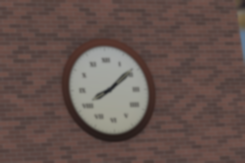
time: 8:09
